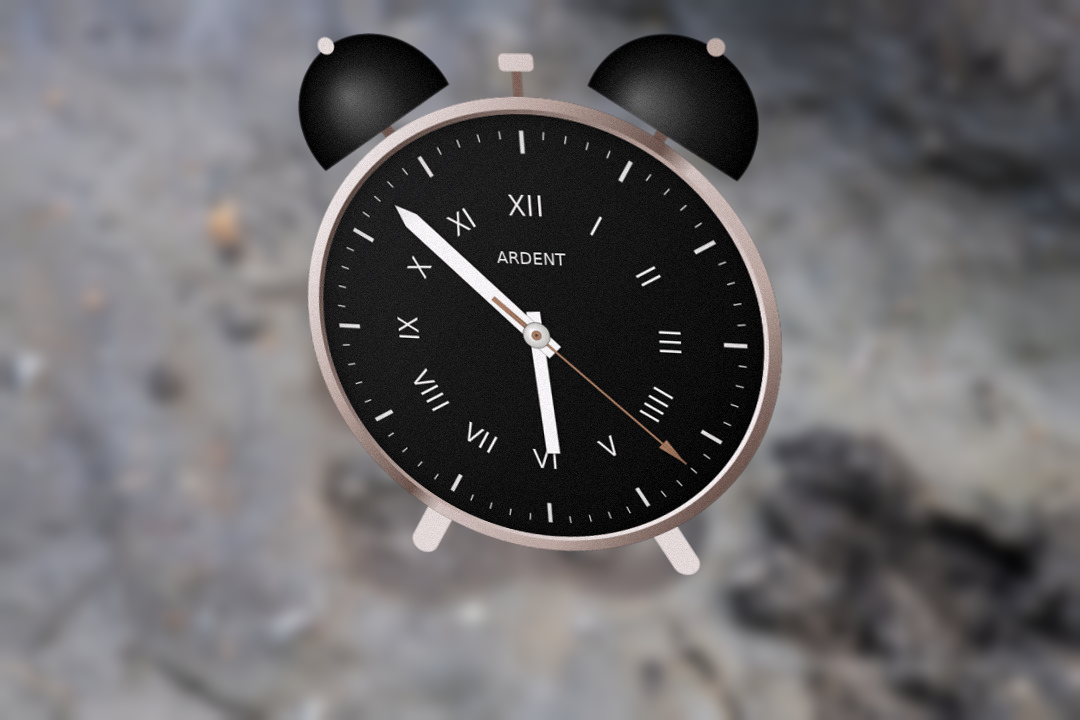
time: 5:52:22
